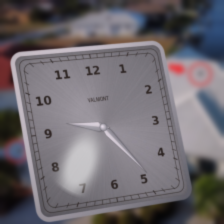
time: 9:24
